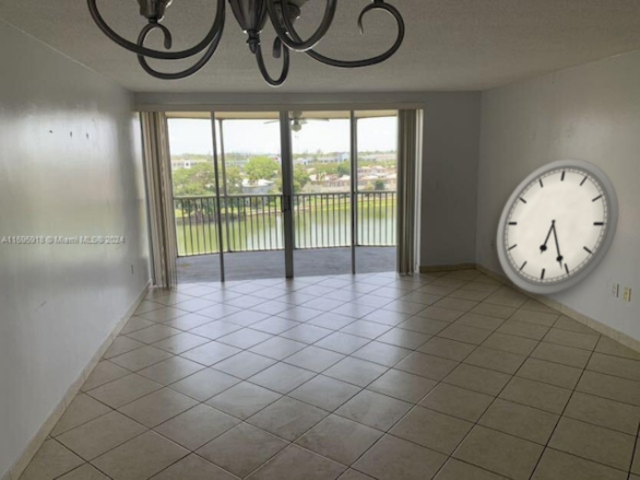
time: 6:26
